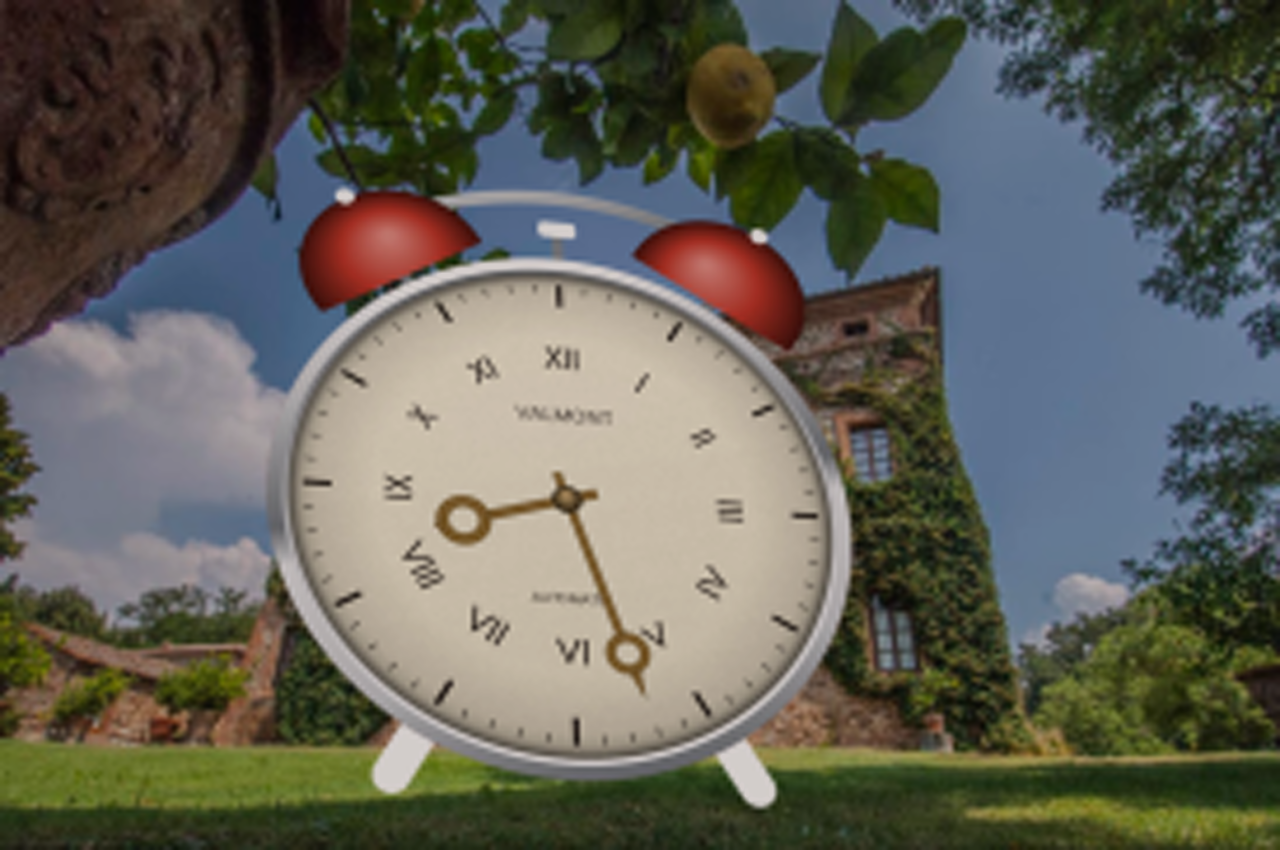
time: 8:27
